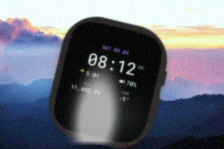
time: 8:12
